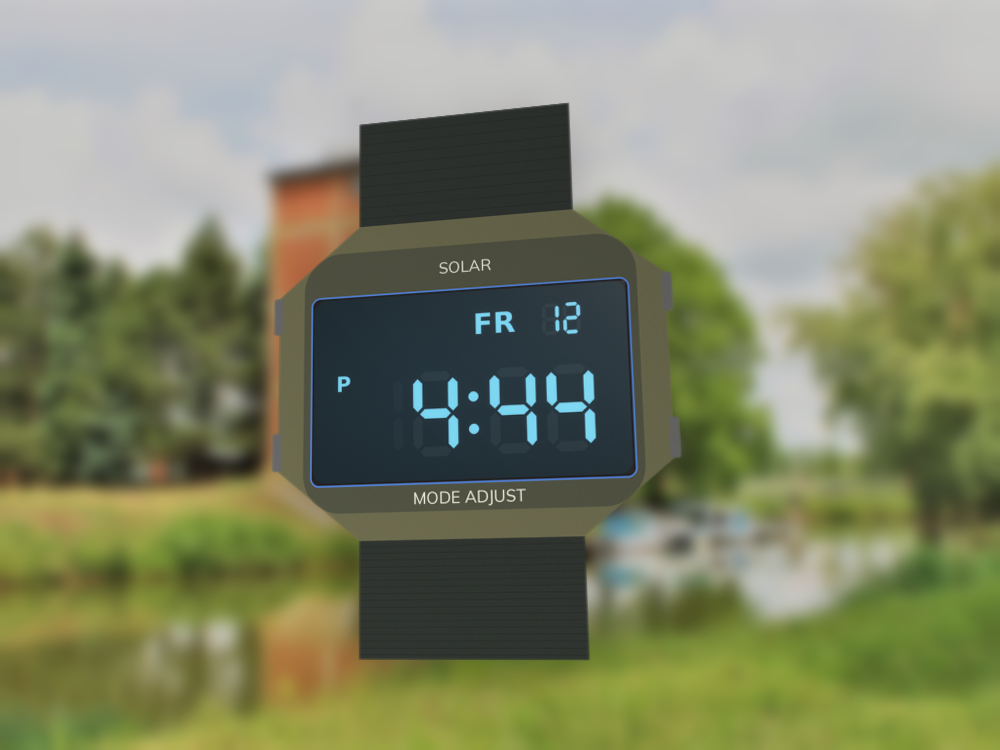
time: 4:44
